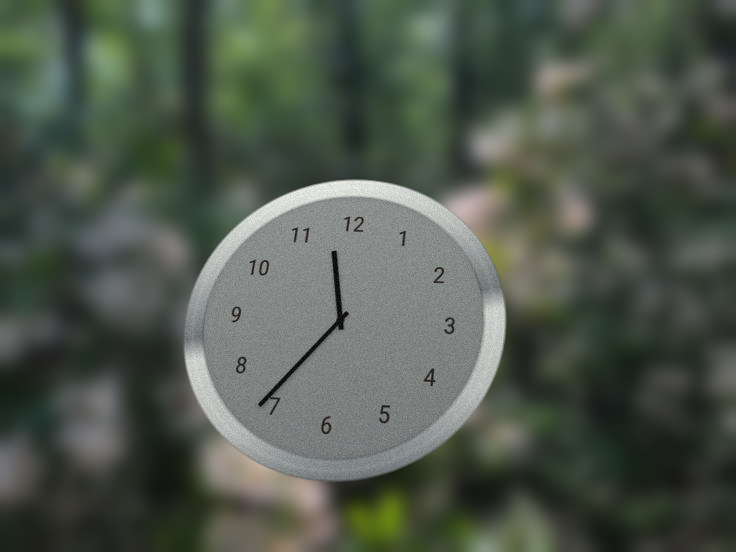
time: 11:36
